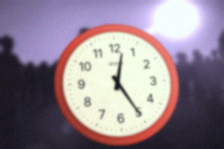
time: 12:25
